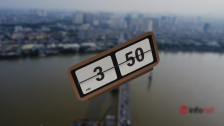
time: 3:50
